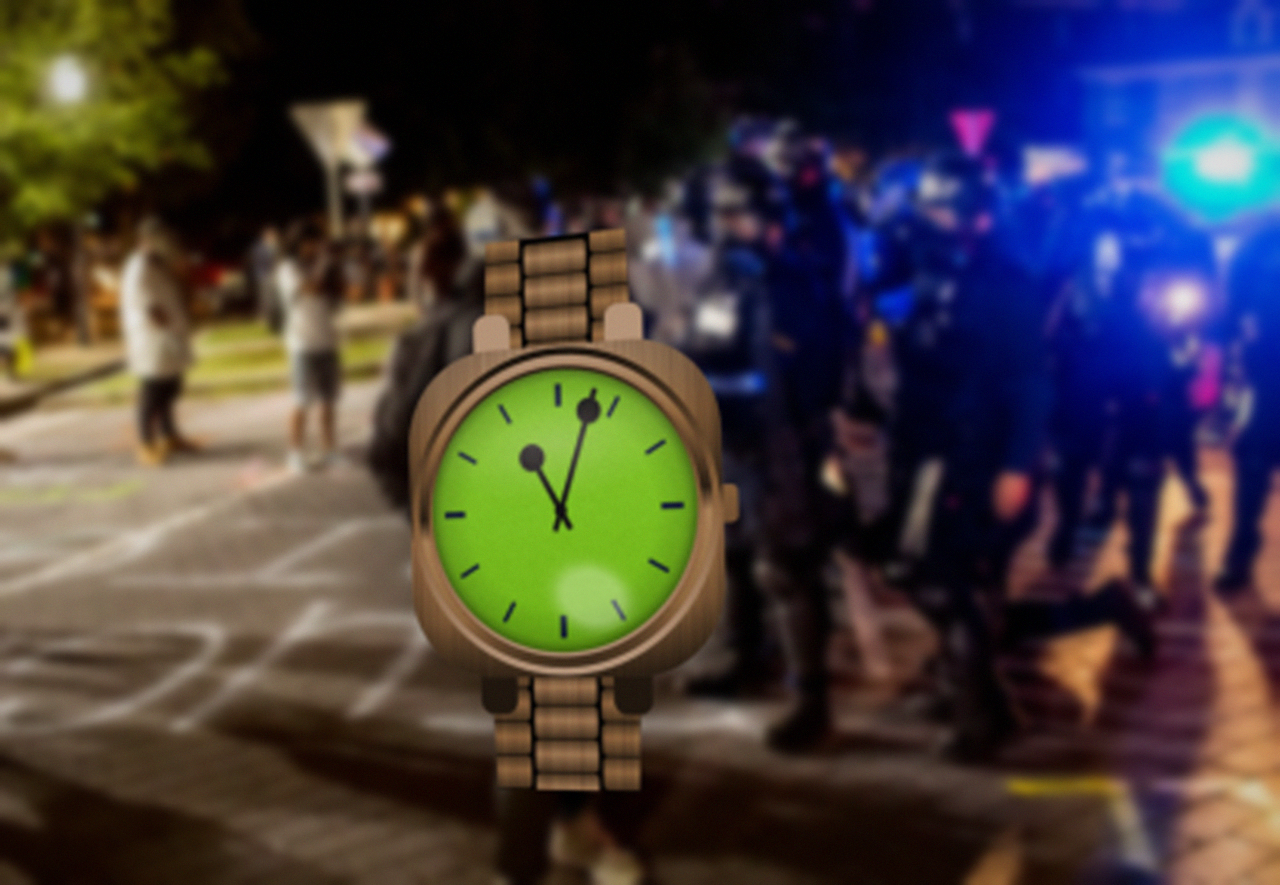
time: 11:03
